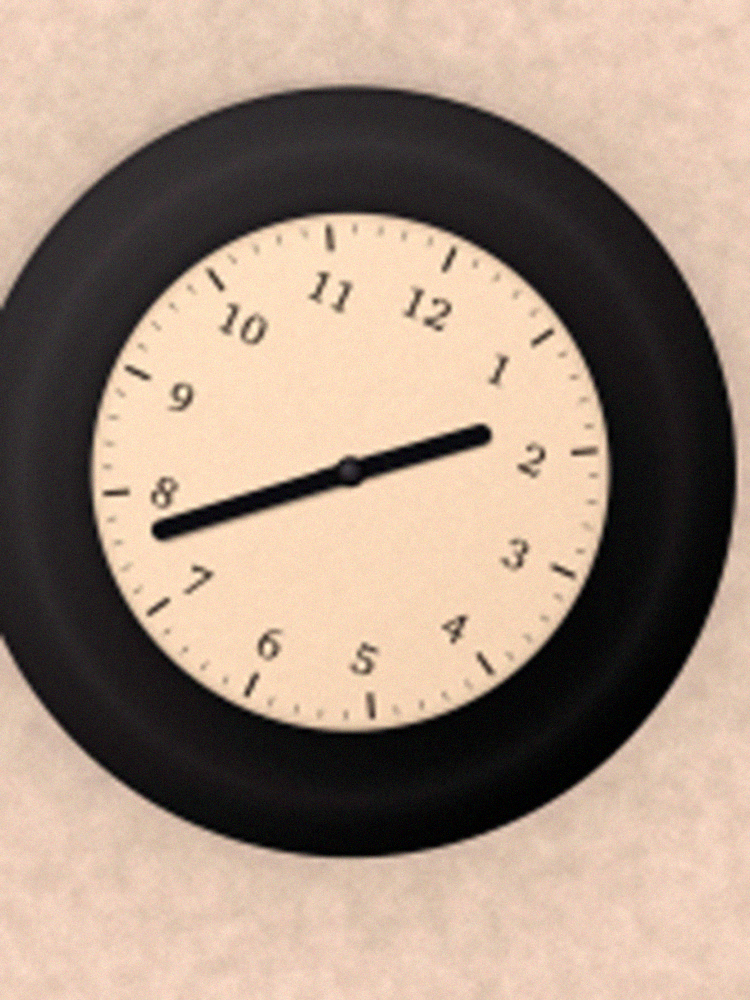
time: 1:38
